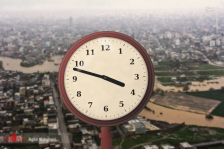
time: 3:48
